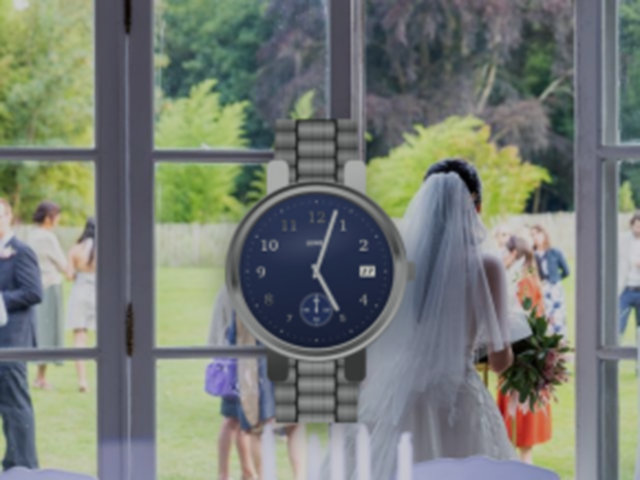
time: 5:03
